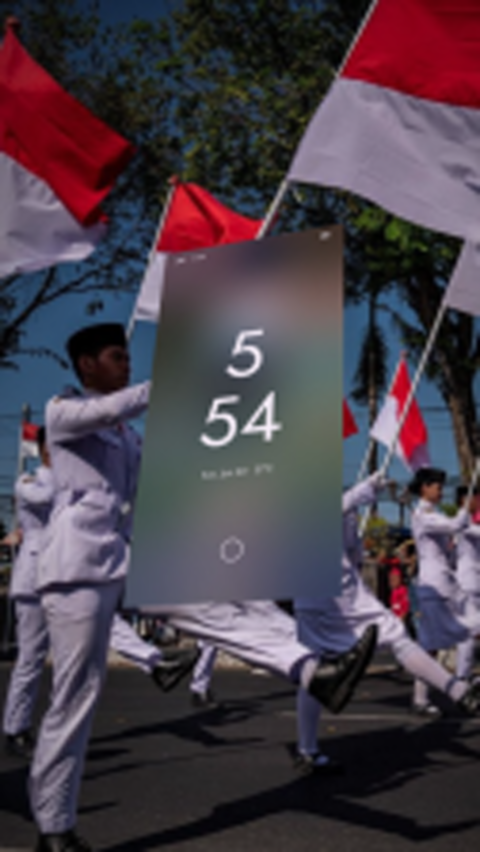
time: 5:54
